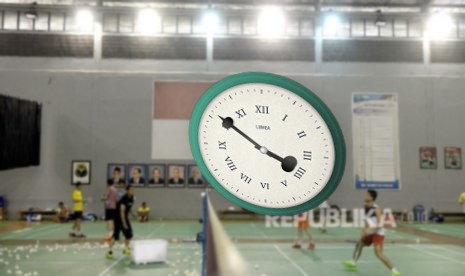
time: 3:51
